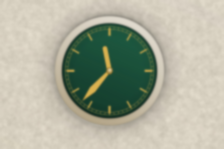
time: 11:37
